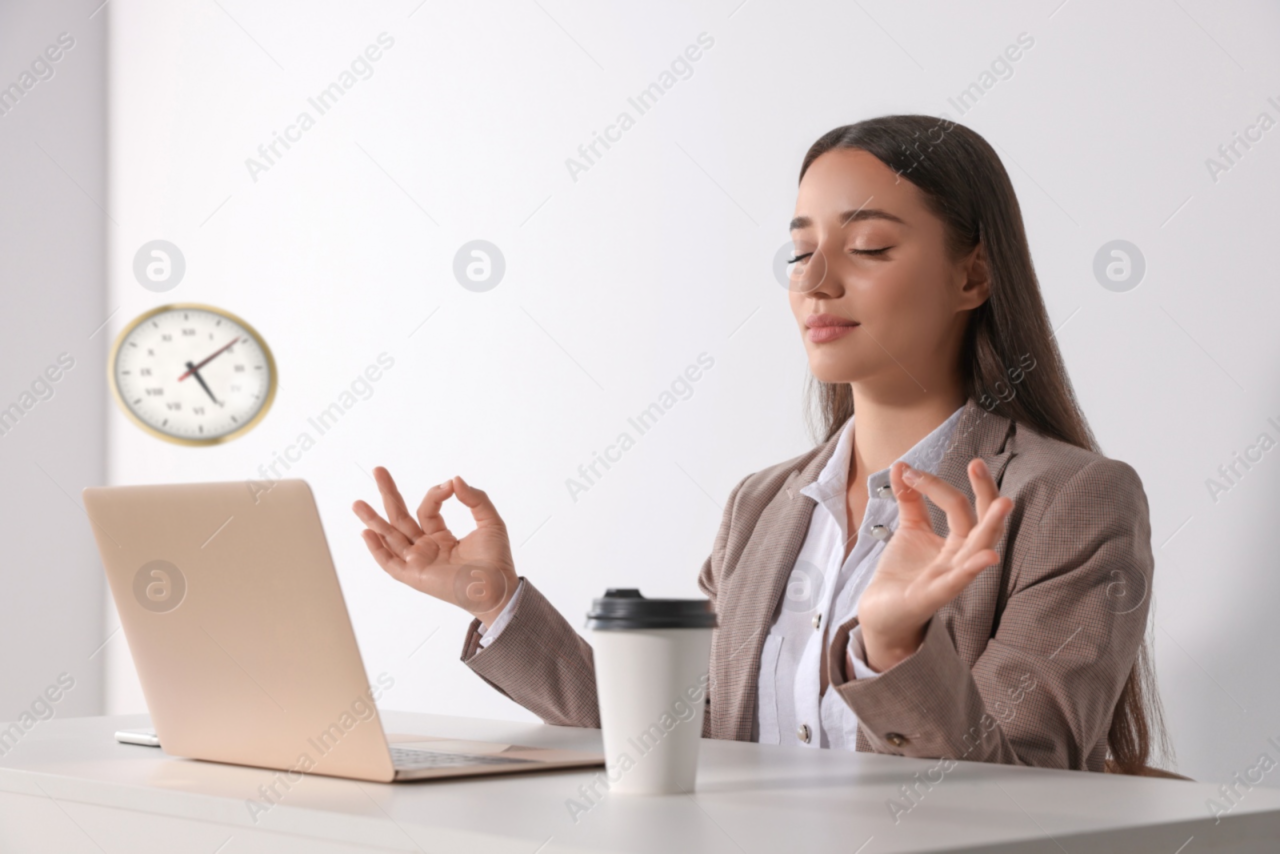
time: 5:09:09
